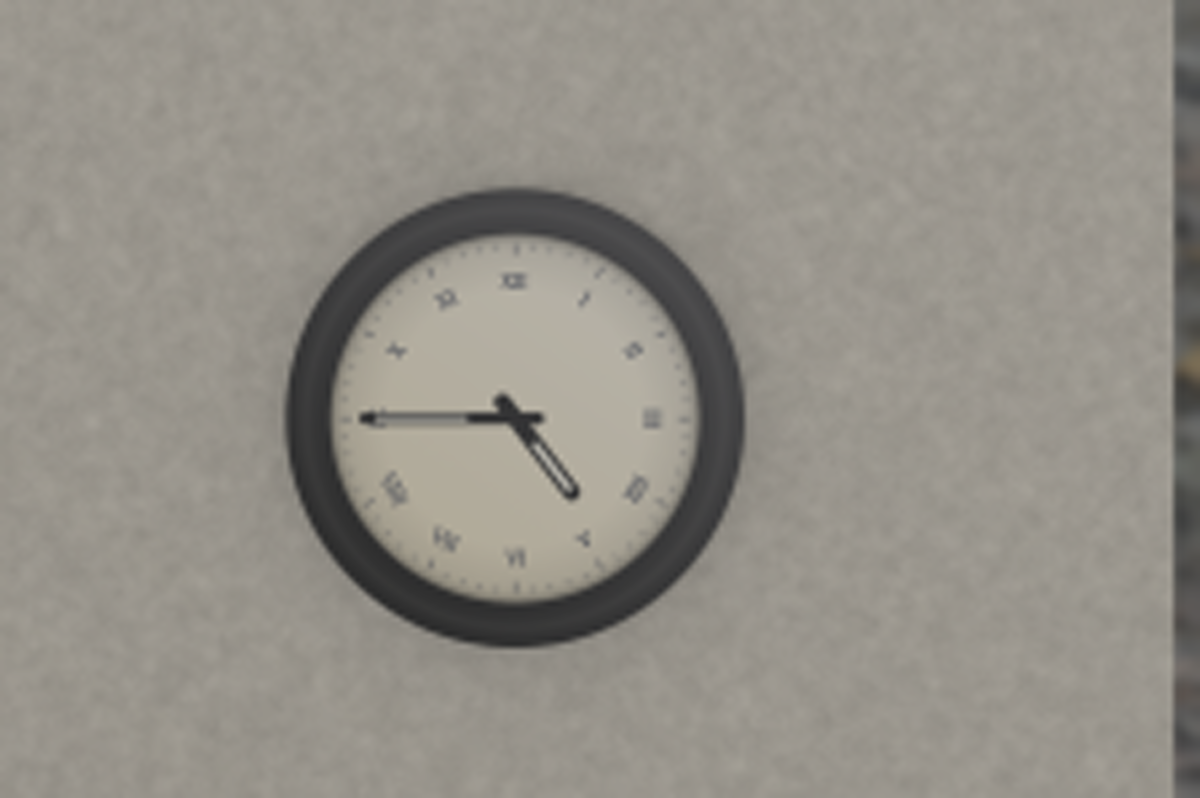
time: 4:45
